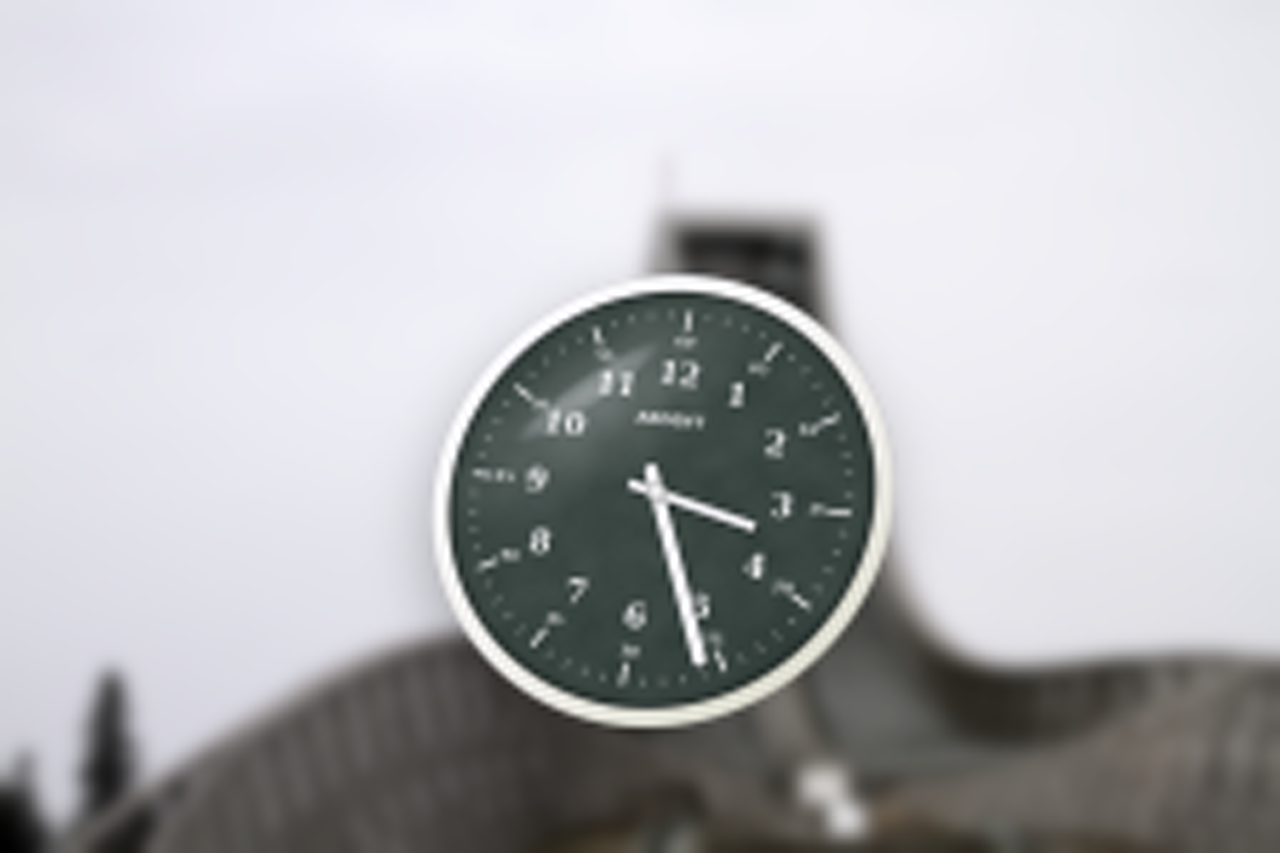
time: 3:26
